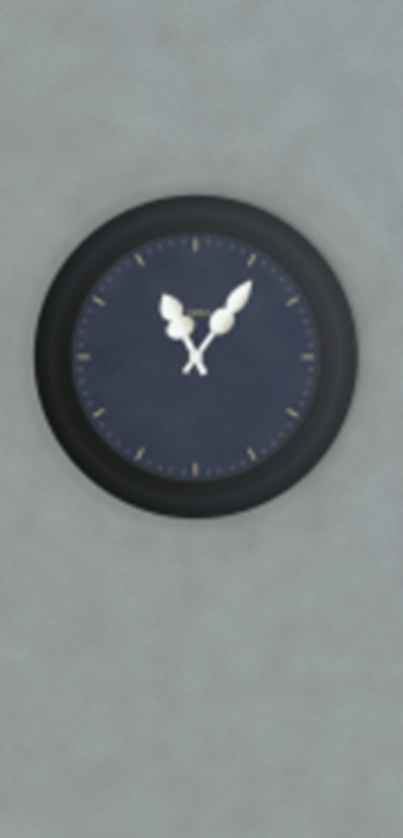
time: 11:06
